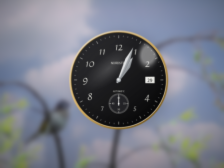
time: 1:04
